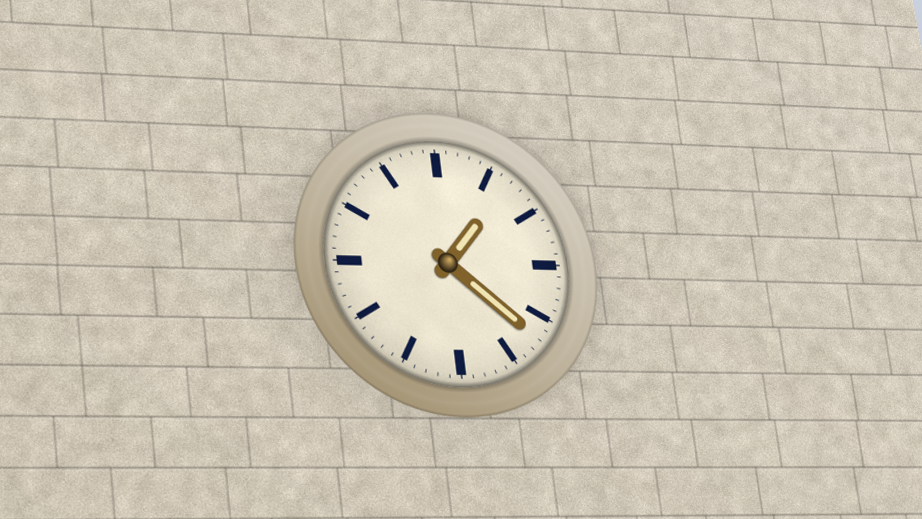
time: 1:22
